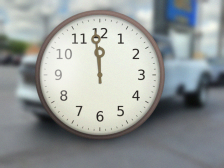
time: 11:59
